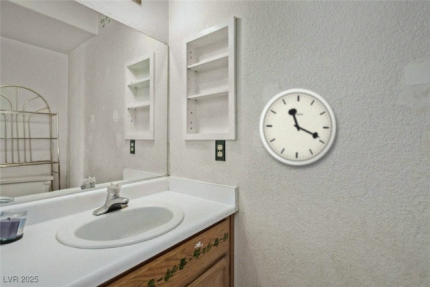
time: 11:19
